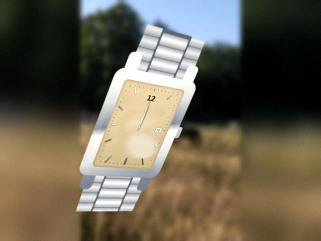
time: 12:00
